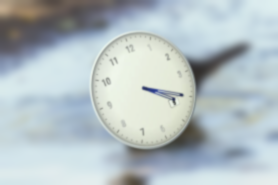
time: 4:20
